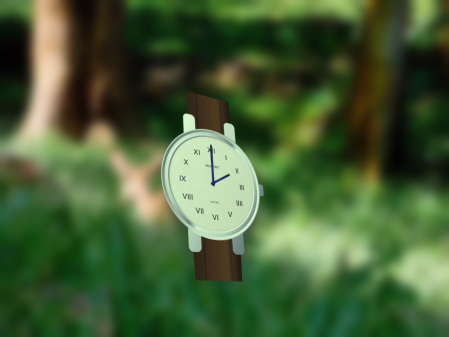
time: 2:00
